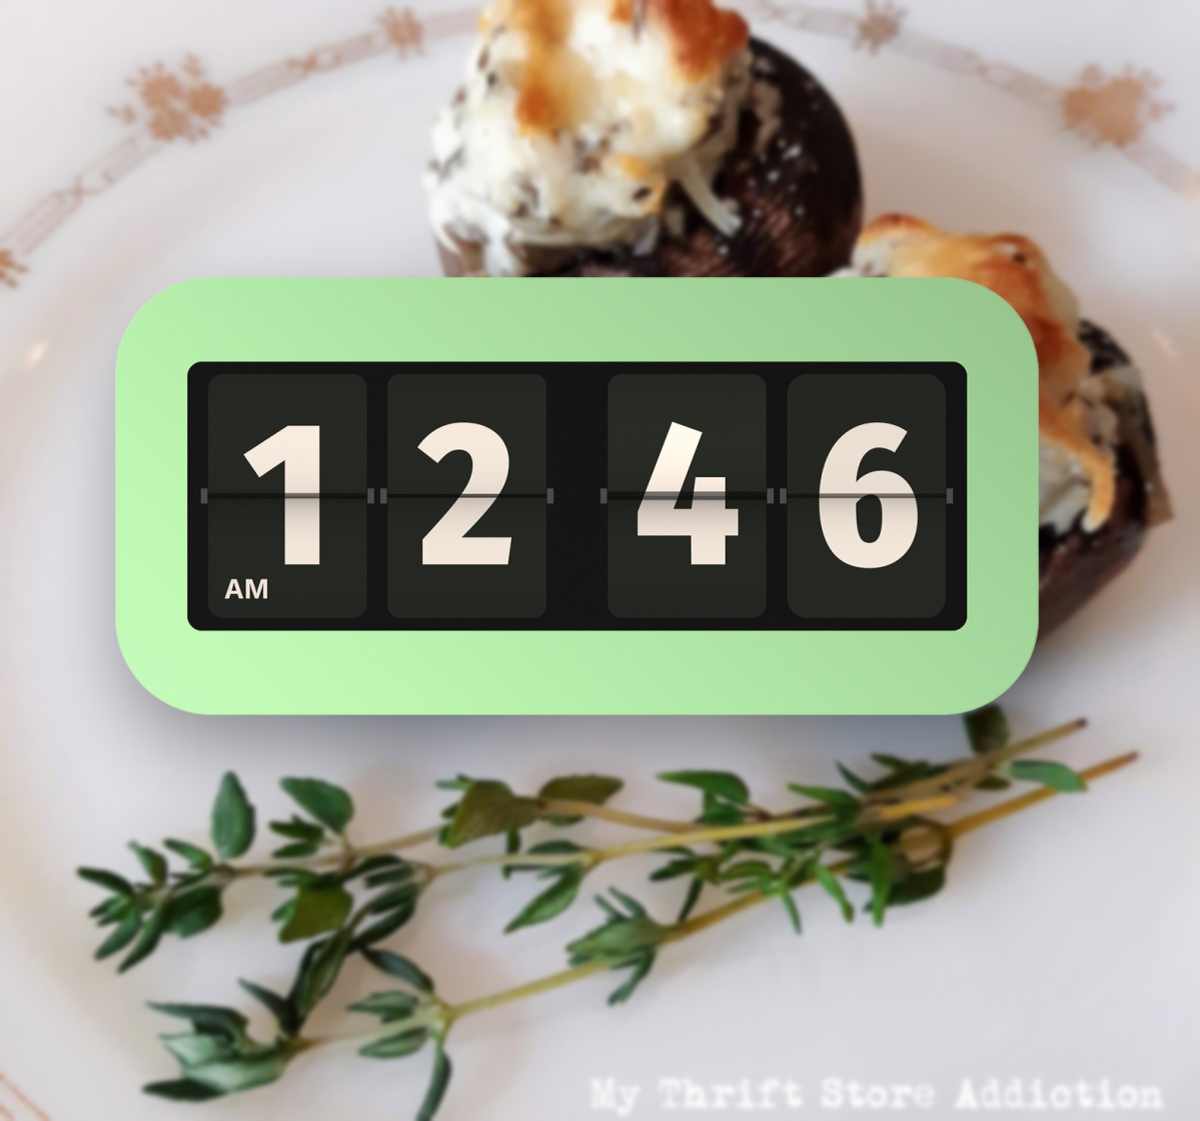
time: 12:46
